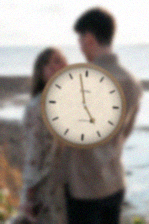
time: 4:58
